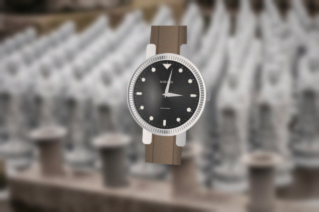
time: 3:02
